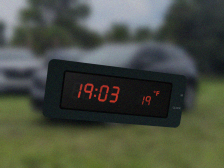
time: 19:03
